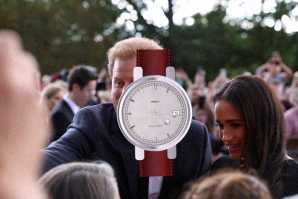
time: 4:16
